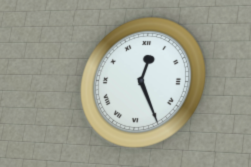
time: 12:25
